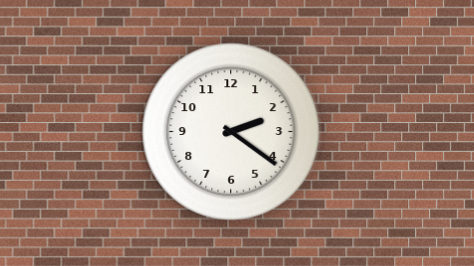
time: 2:21
